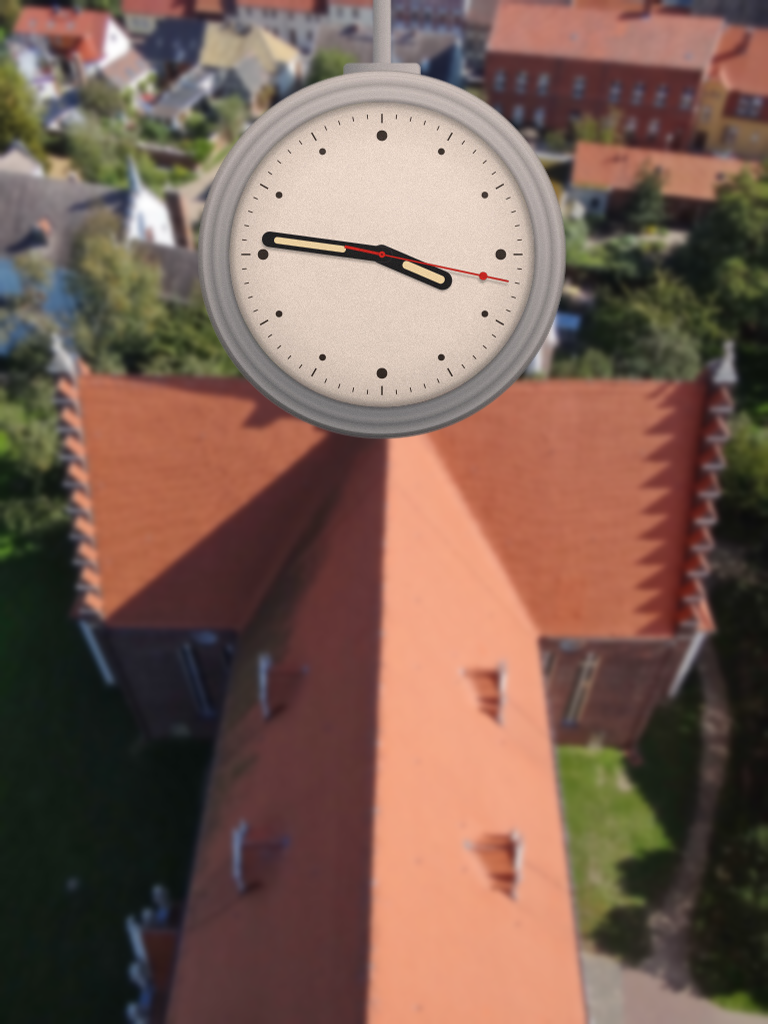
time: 3:46:17
